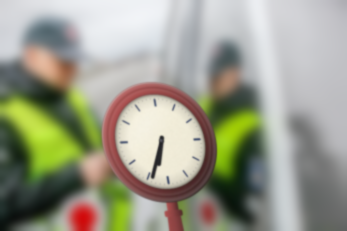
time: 6:34
